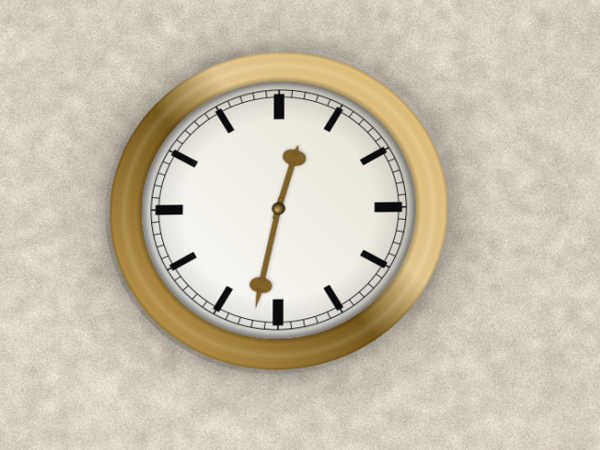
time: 12:32
